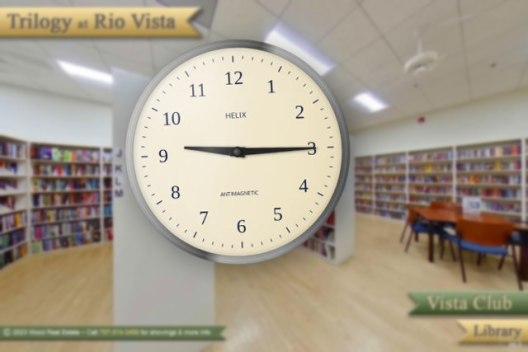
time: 9:15
